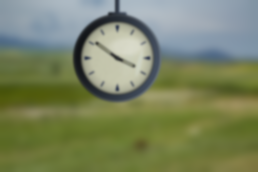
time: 3:51
